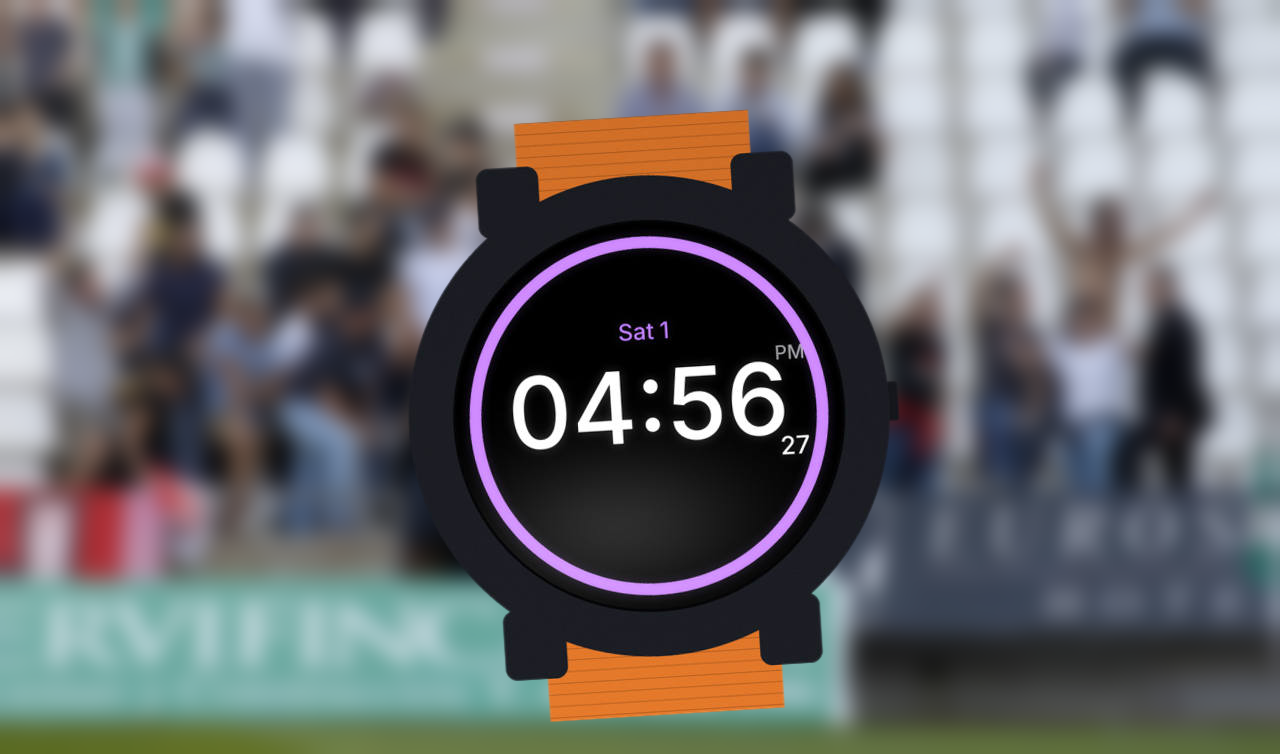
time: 4:56:27
